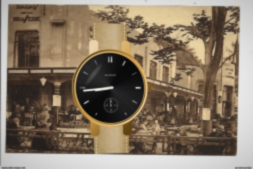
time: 8:44
